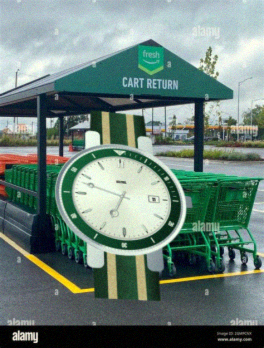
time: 6:48
